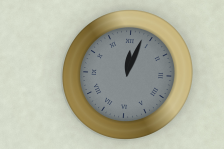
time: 12:03
